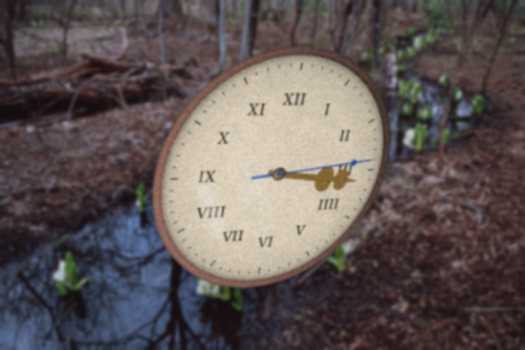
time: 3:16:14
